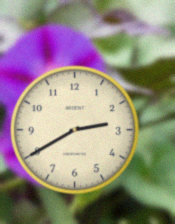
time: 2:40
